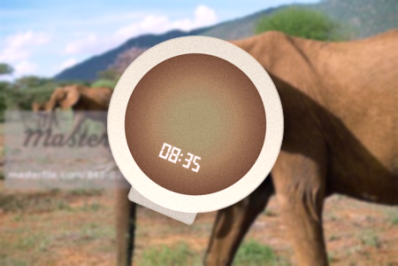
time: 8:35
